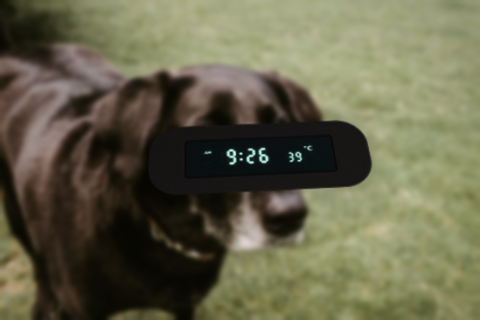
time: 9:26
